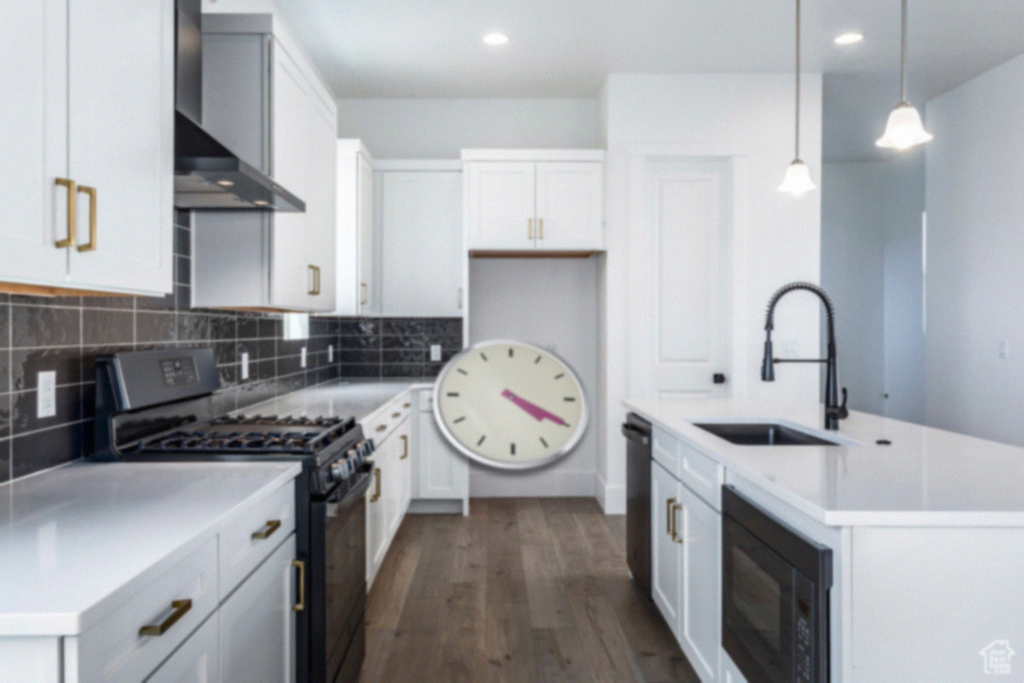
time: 4:20
